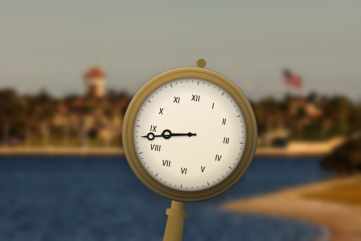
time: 8:43
